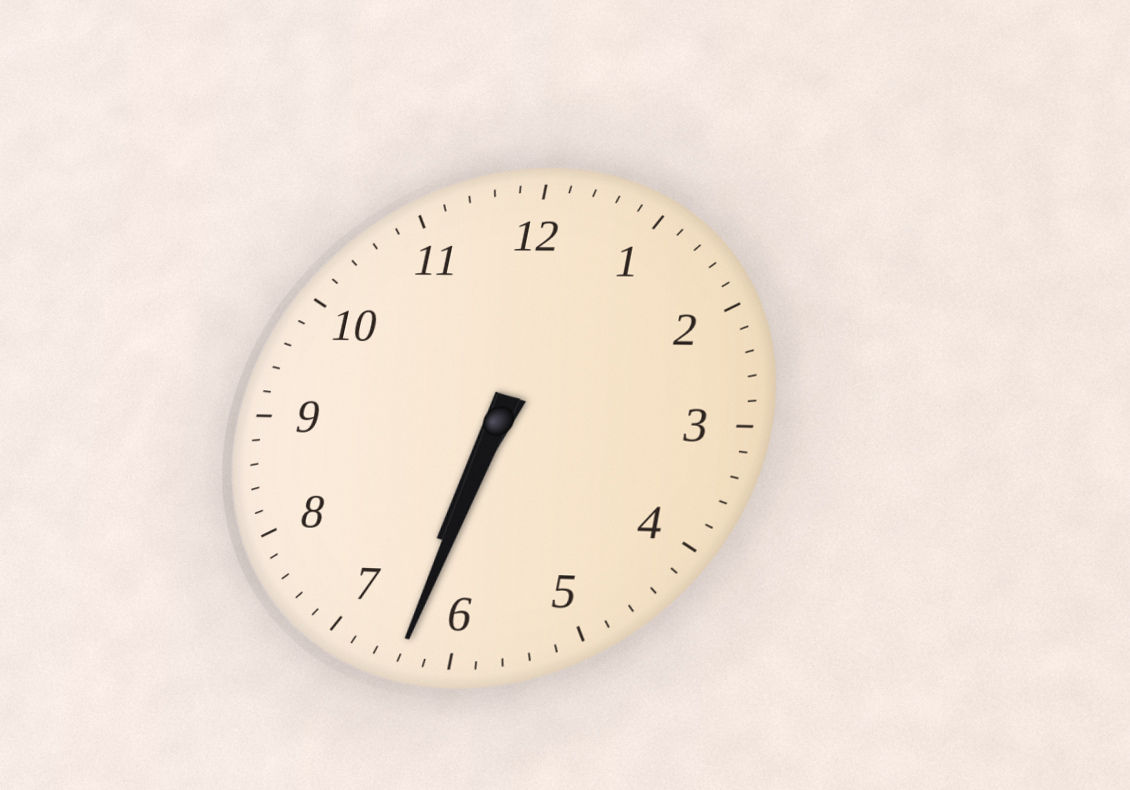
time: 6:32
